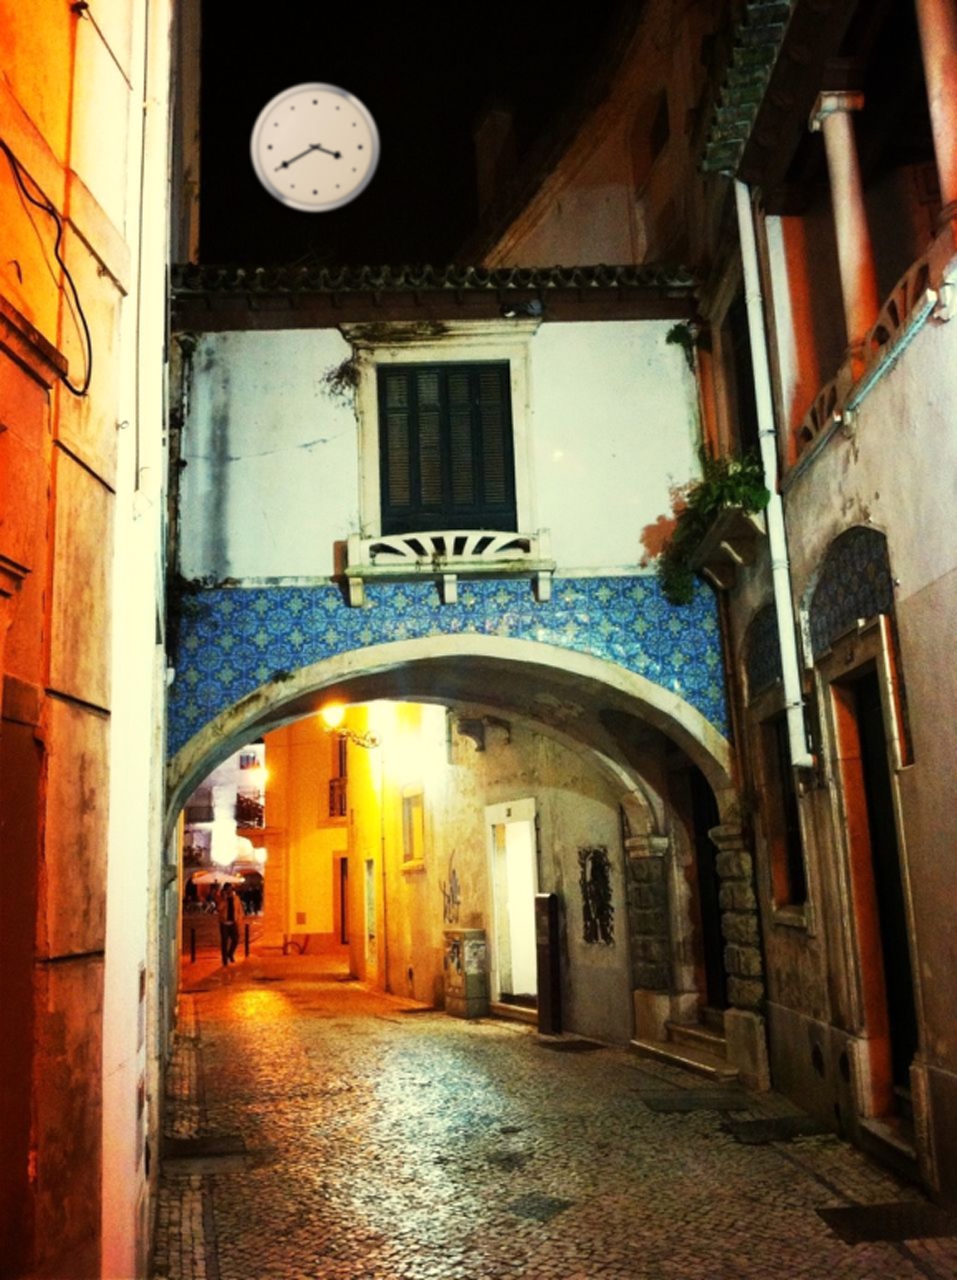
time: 3:40
